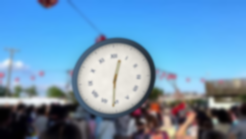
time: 12:31
